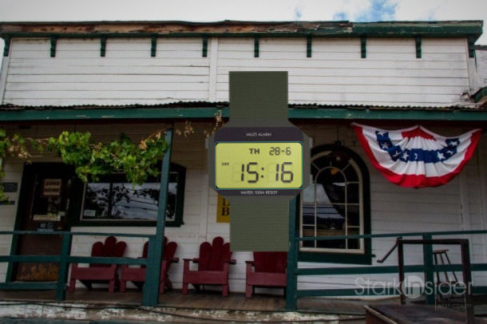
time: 15:16
